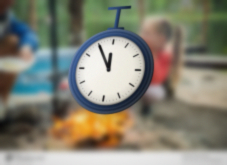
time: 11:55
